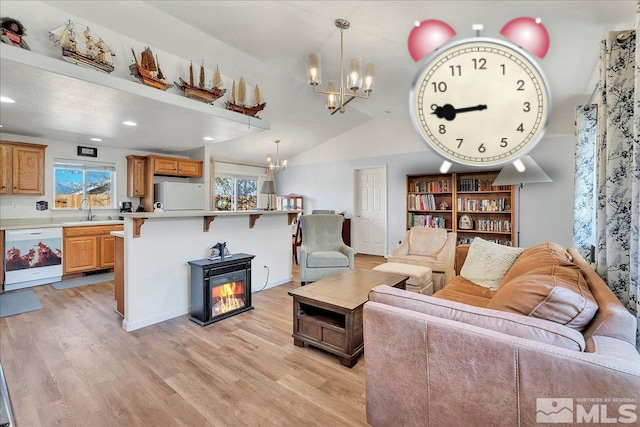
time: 8:44
